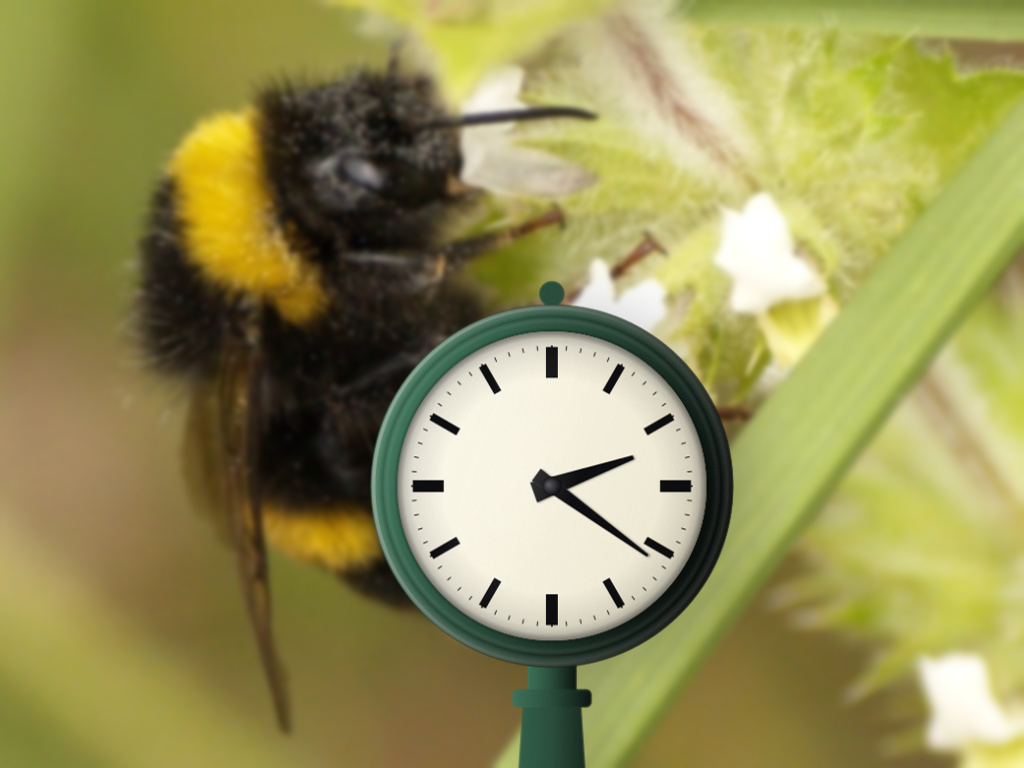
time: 2:21
